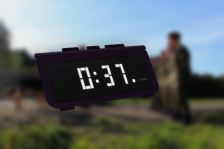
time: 0:37
